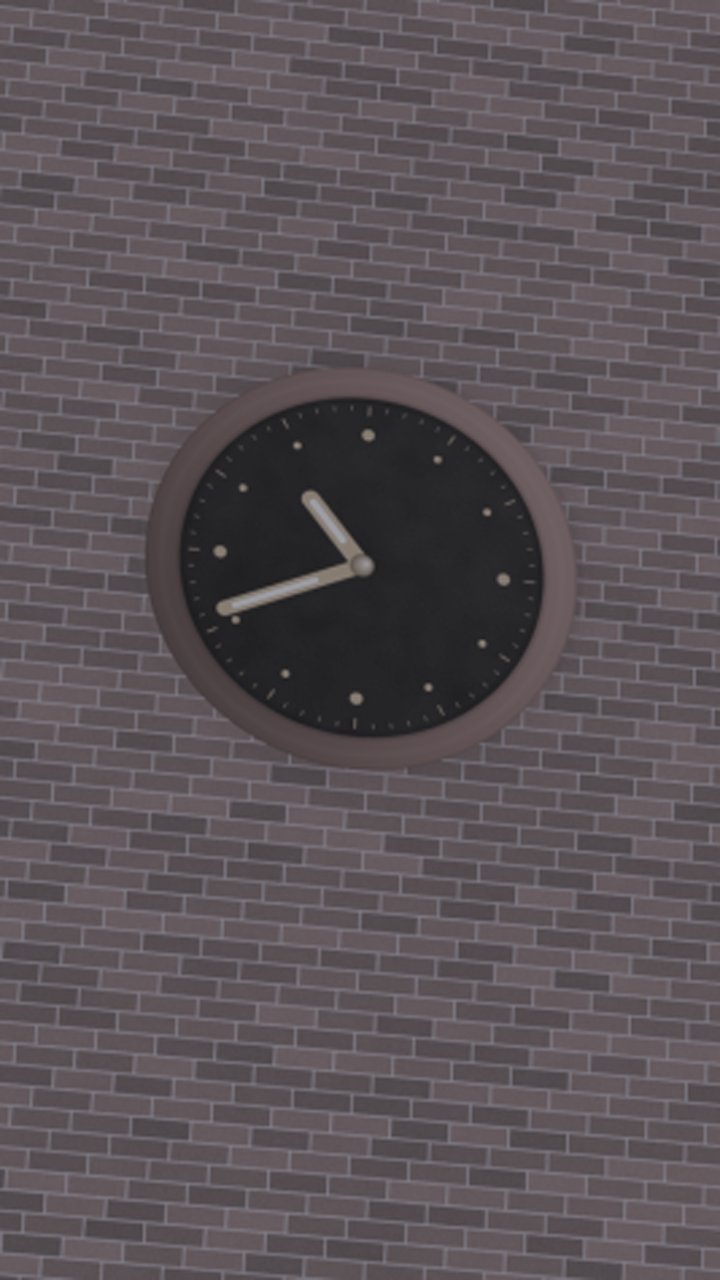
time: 10:41
